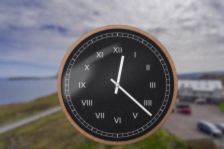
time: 12:22
